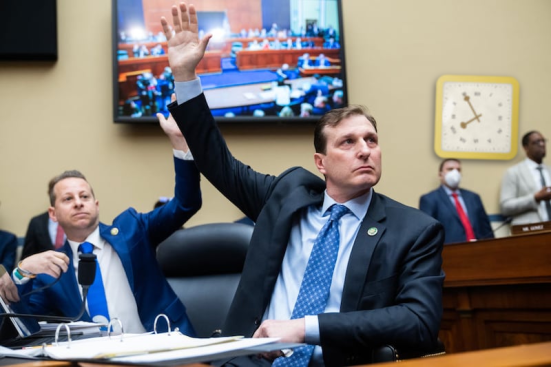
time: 7:55
